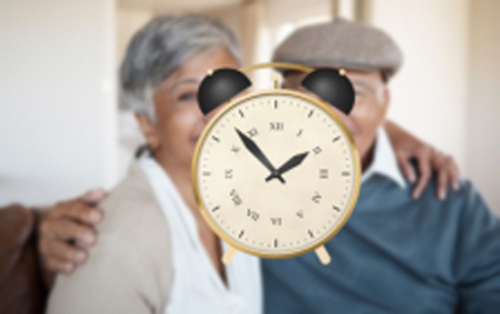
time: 1:53
